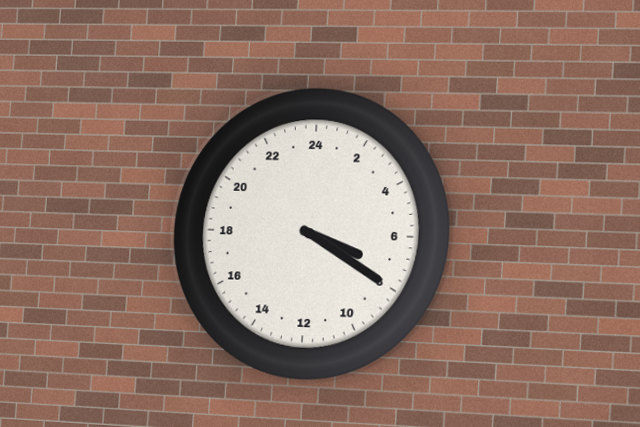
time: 7:20
